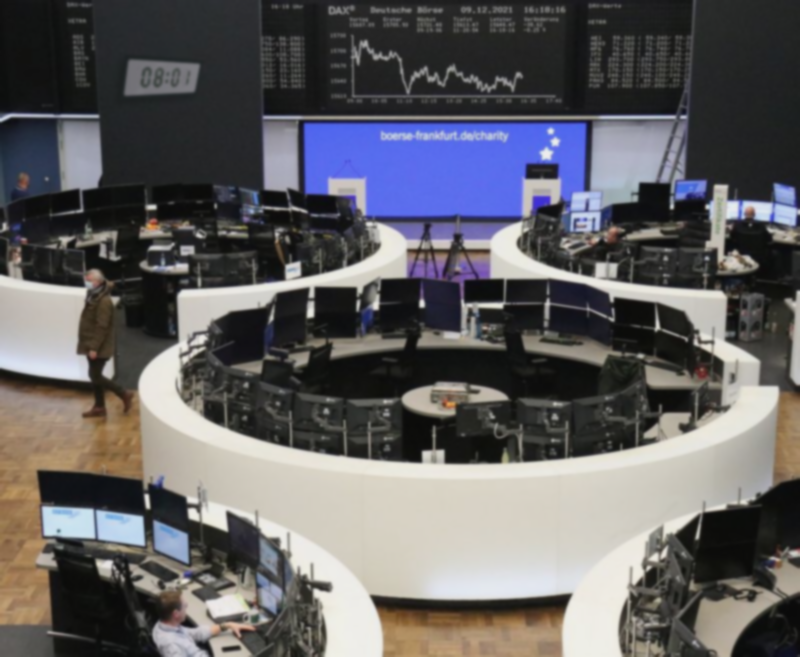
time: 8:01
